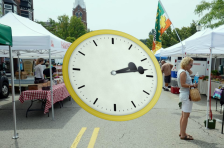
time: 2:13
